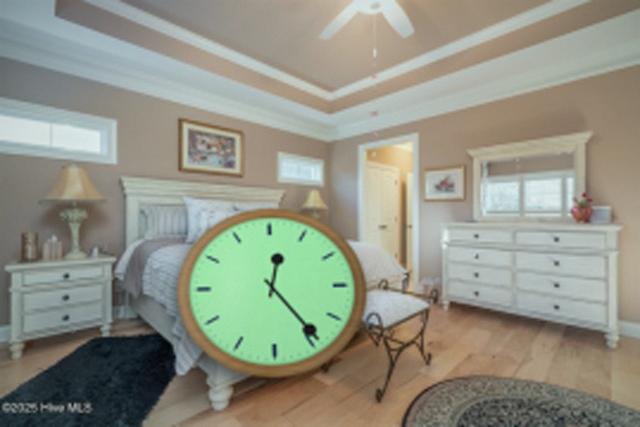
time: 12:24
